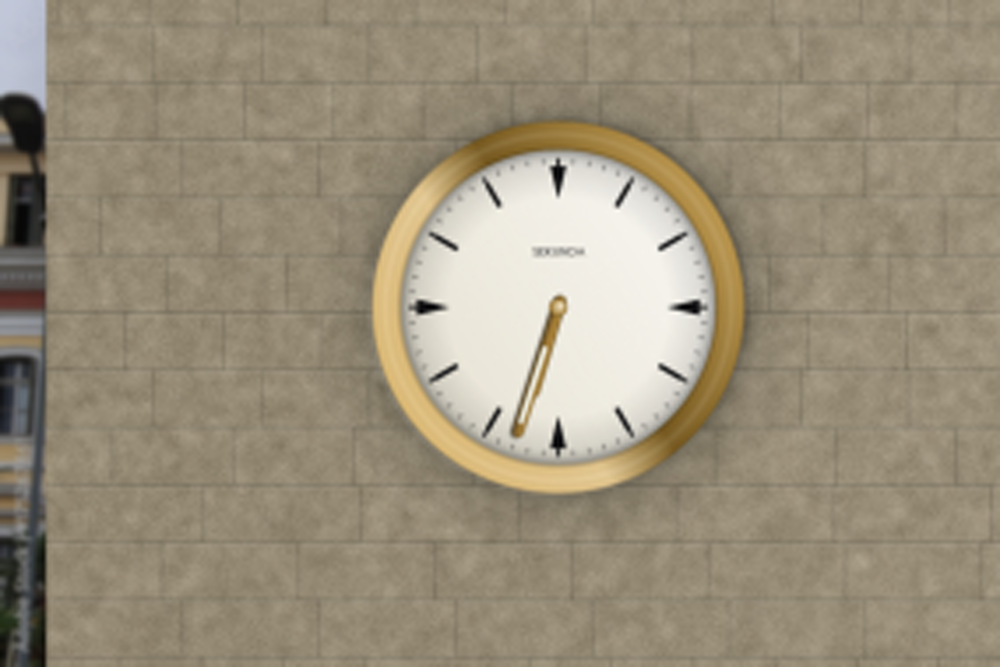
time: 6:33
